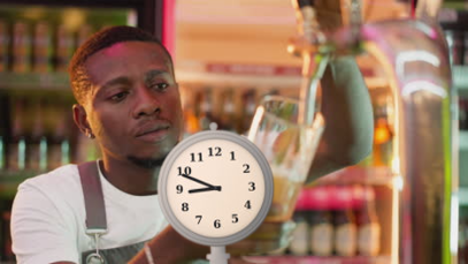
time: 8:49
